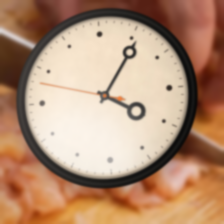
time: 4:05:48
